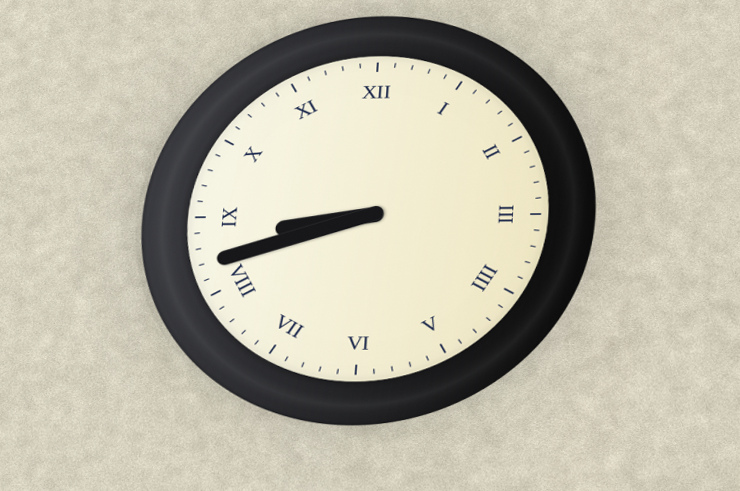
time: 8:42
